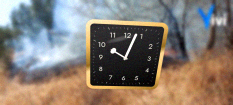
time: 10:03
